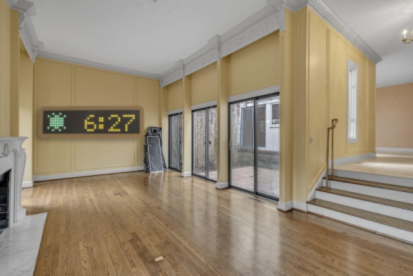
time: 6:27
